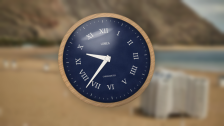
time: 9:37
